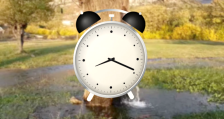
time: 8:19
